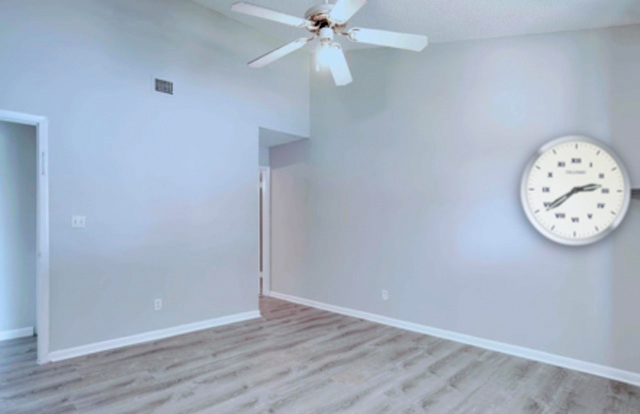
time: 2:39
